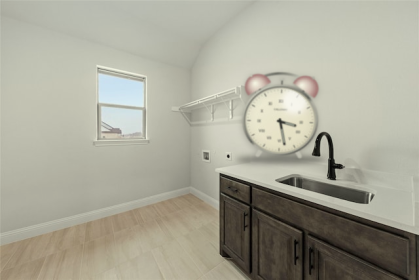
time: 3:28
